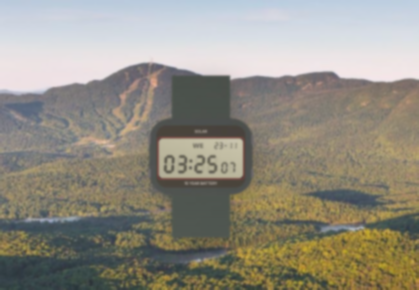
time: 3:25:07
